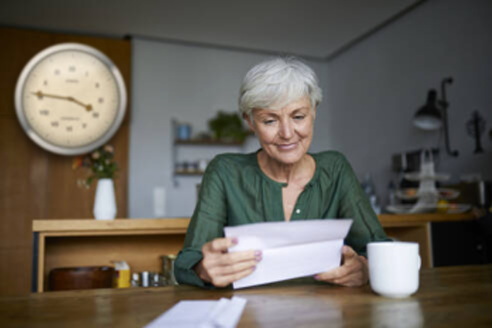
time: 3:46
